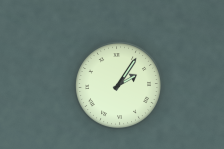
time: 2:06
